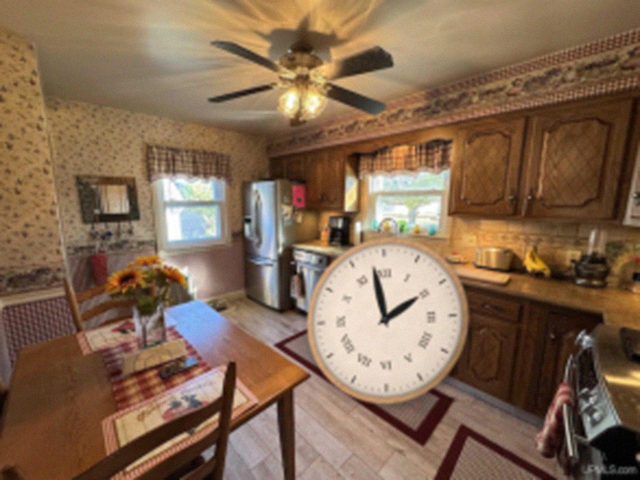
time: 1:58
